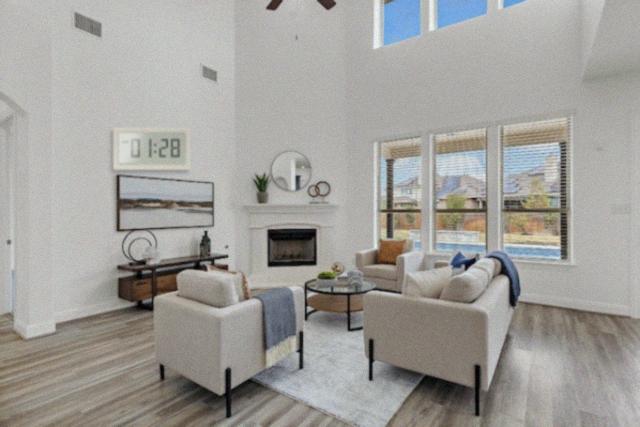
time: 1:28
